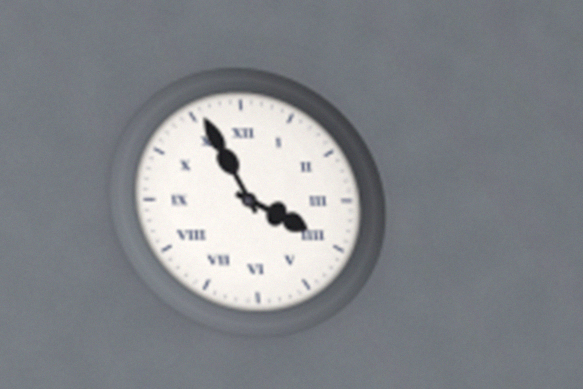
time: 3:56
